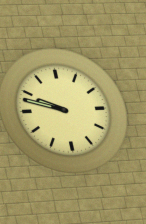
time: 9:48
